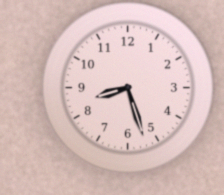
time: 8:27
